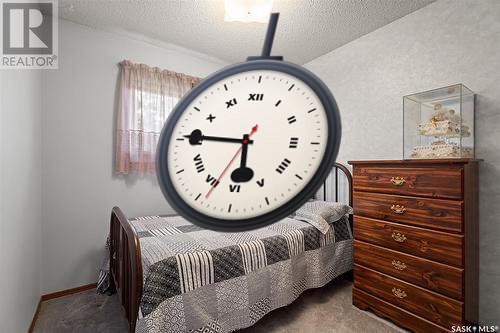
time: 5:45:34
